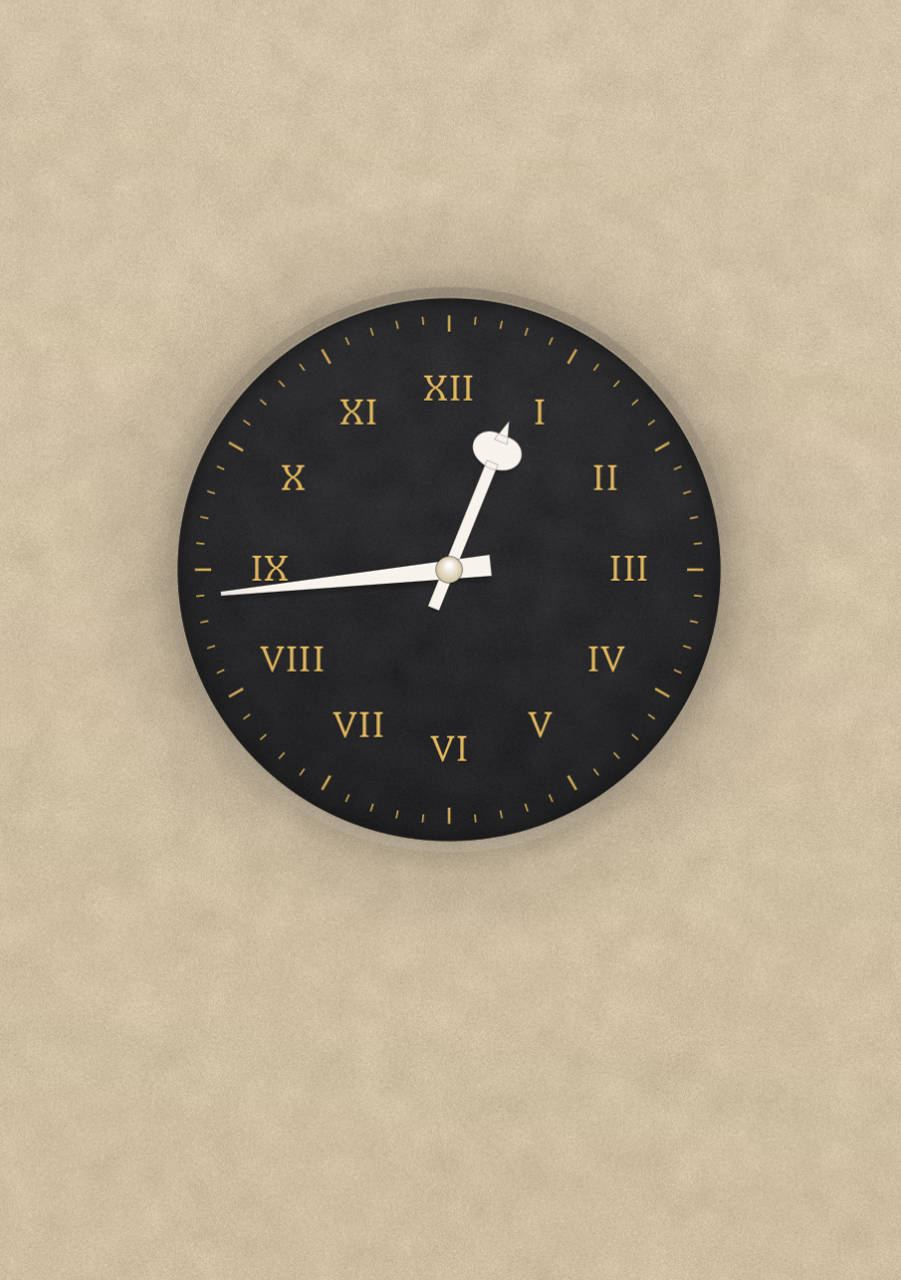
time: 12:44
